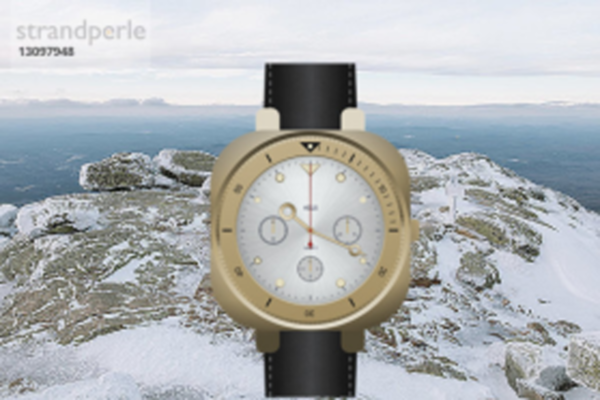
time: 10:19
